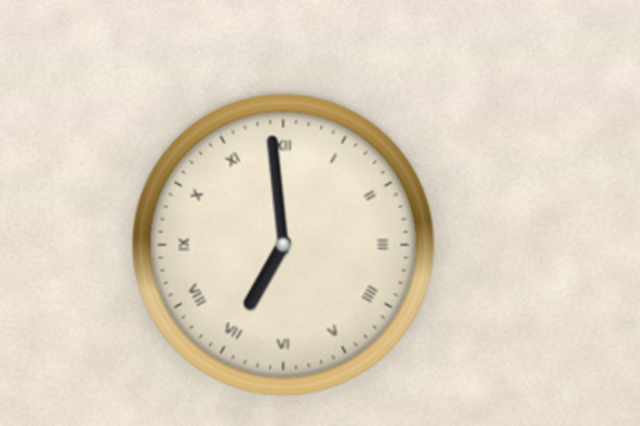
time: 6:59
